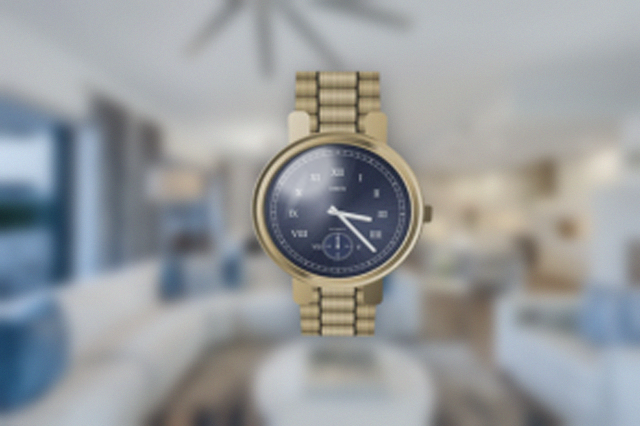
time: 3:23
